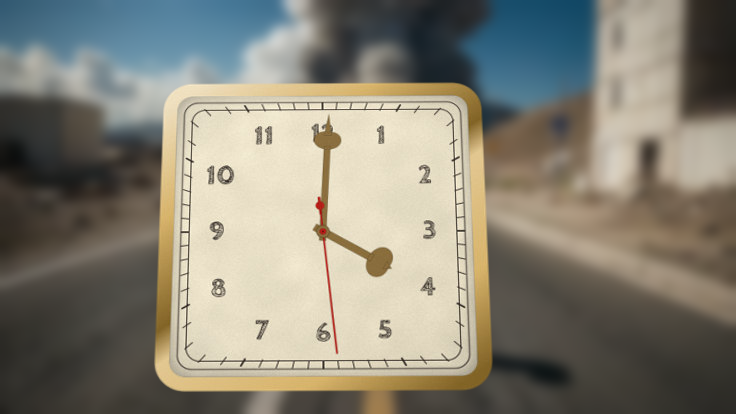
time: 4:00:29
